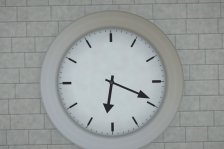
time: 6:19
